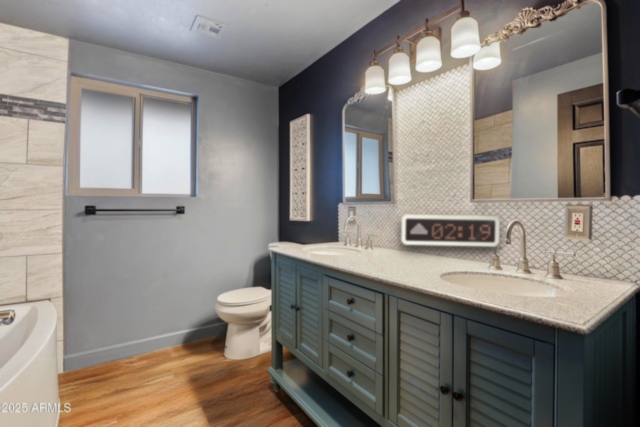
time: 2:19
